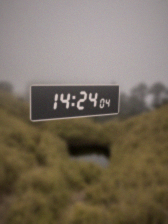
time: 14:24:04
